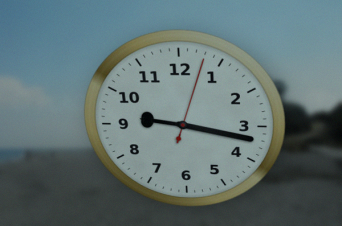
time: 9:17:03
